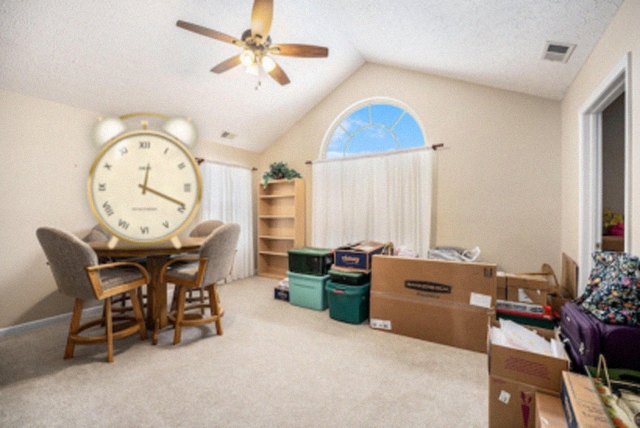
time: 12:19
